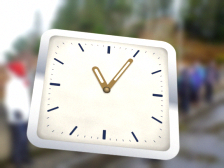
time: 11:05
